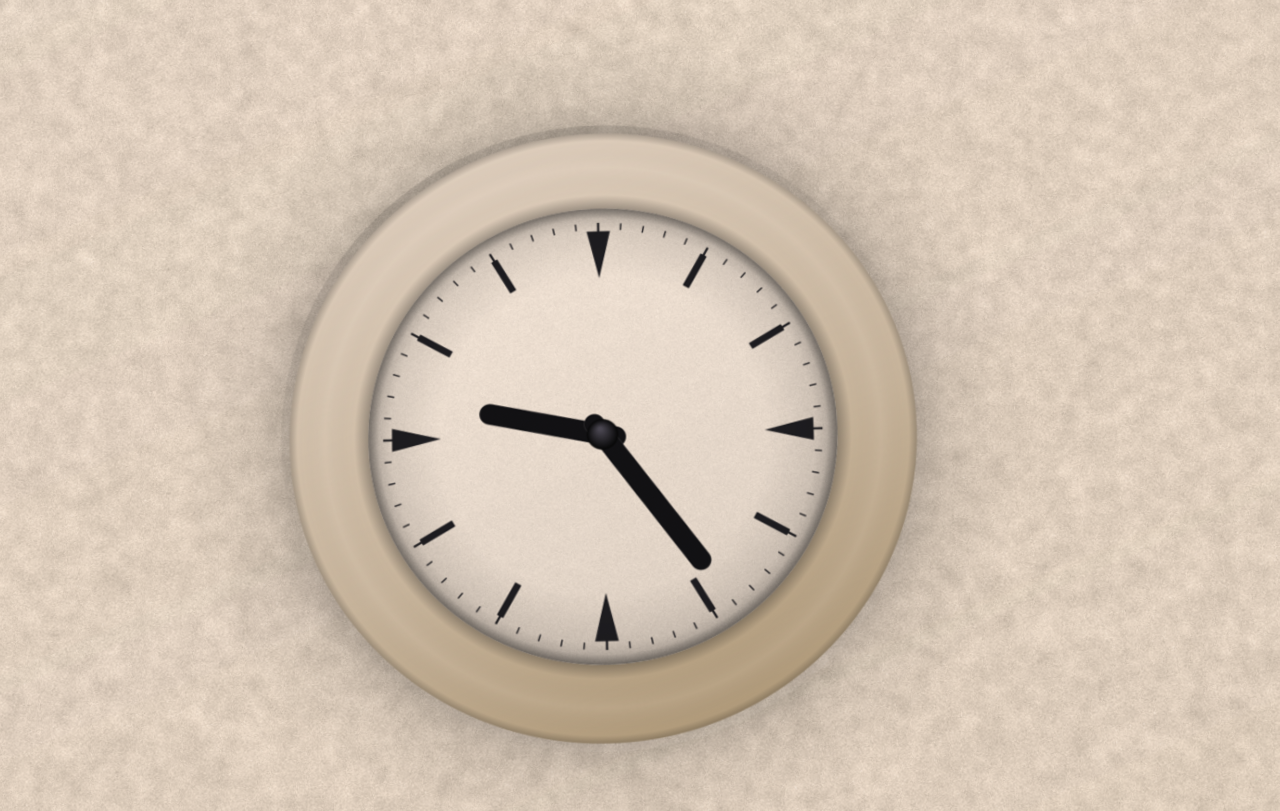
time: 9:24
